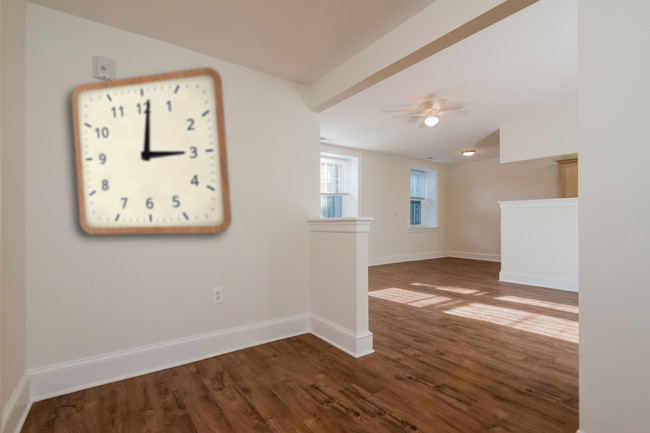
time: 3:01
